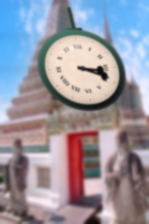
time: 3:19
